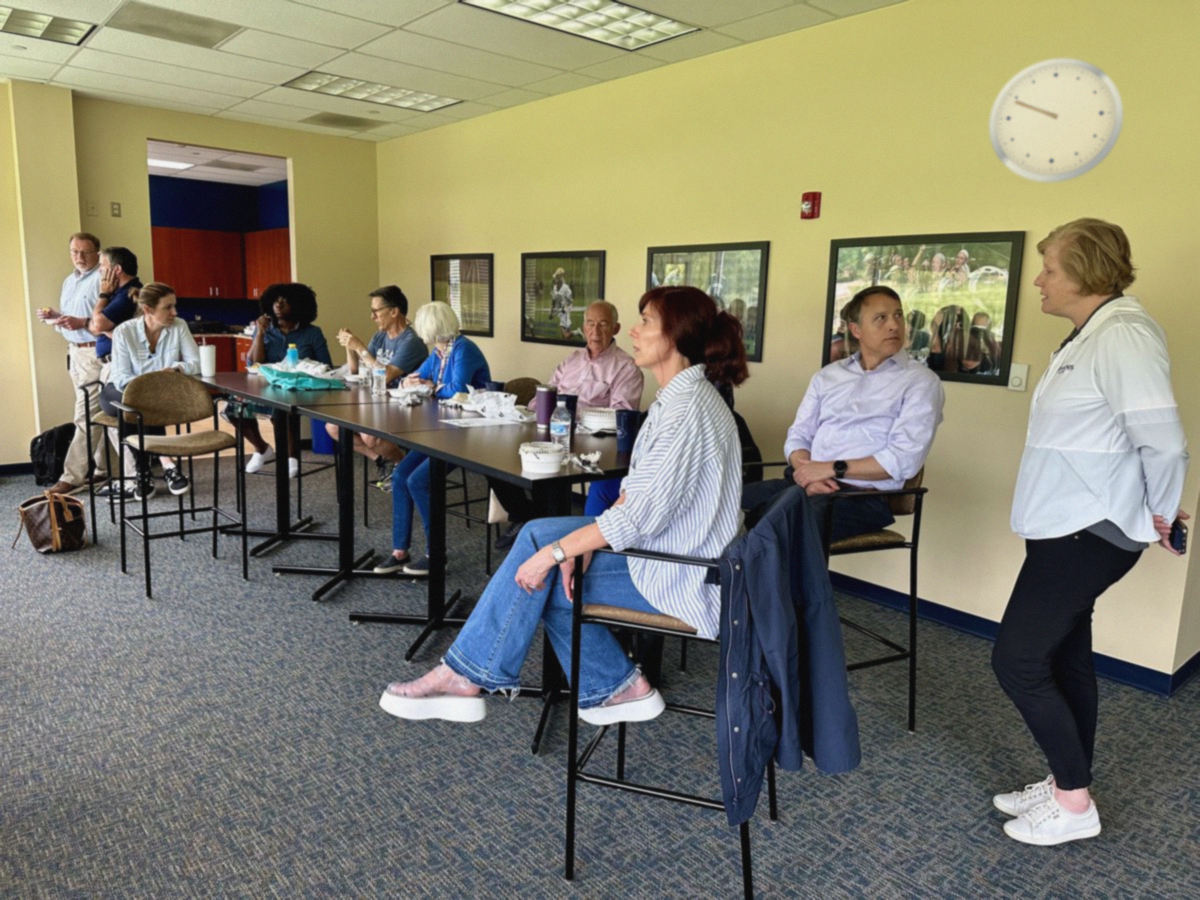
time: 9:49
